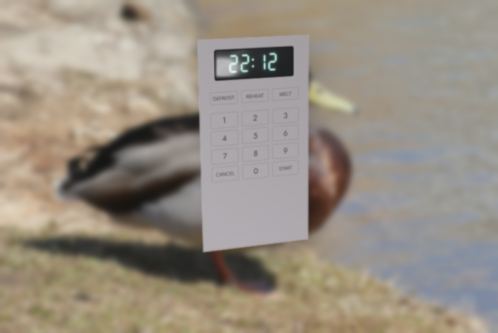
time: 22:12
